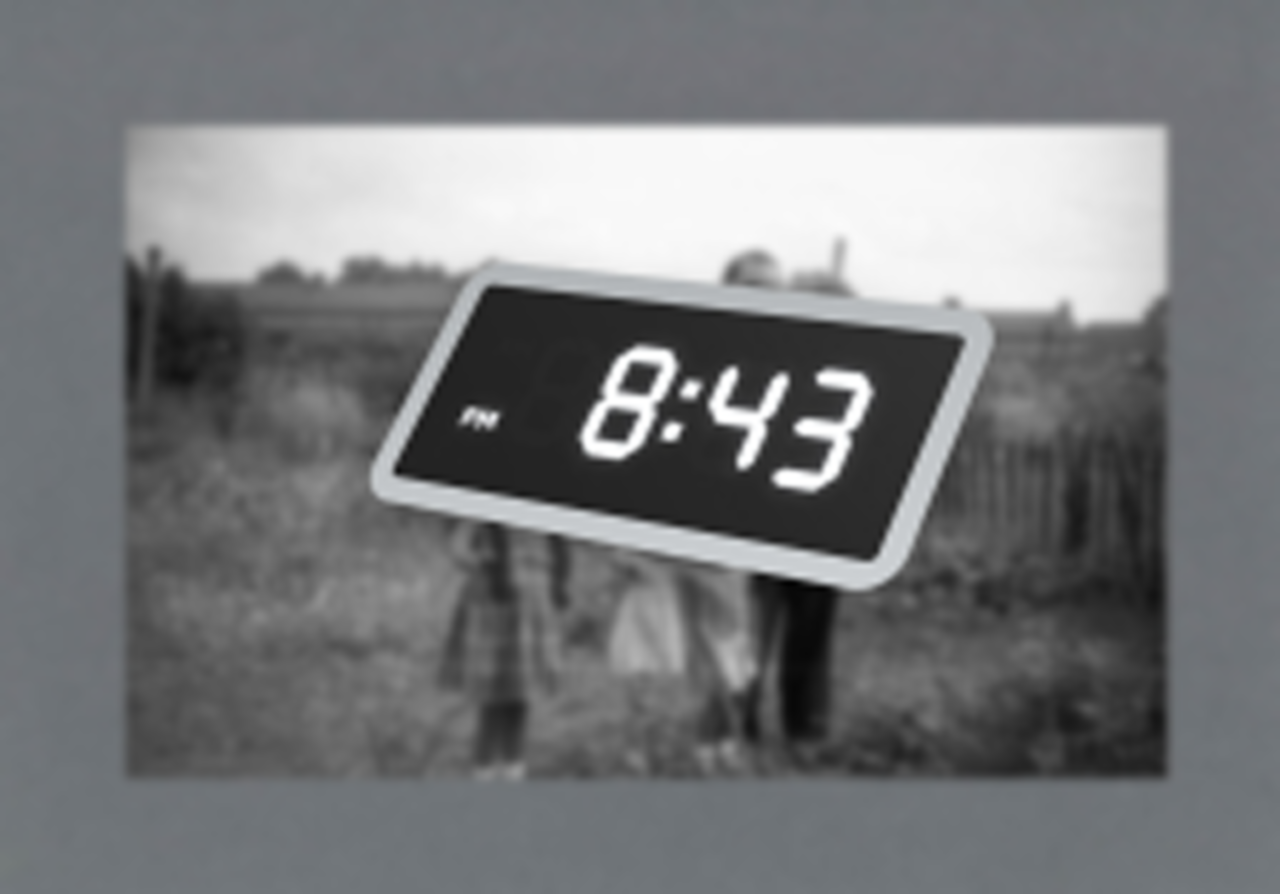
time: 8:43
